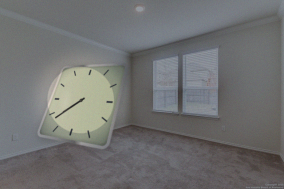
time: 7:38
